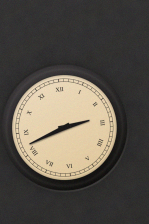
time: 2:42
